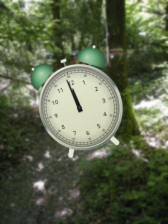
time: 11:59
